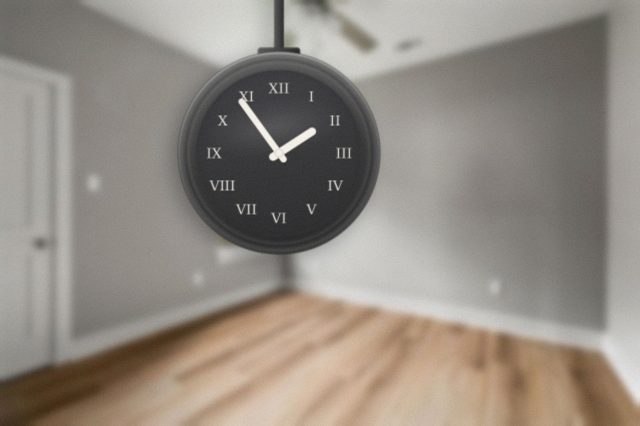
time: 1:54
